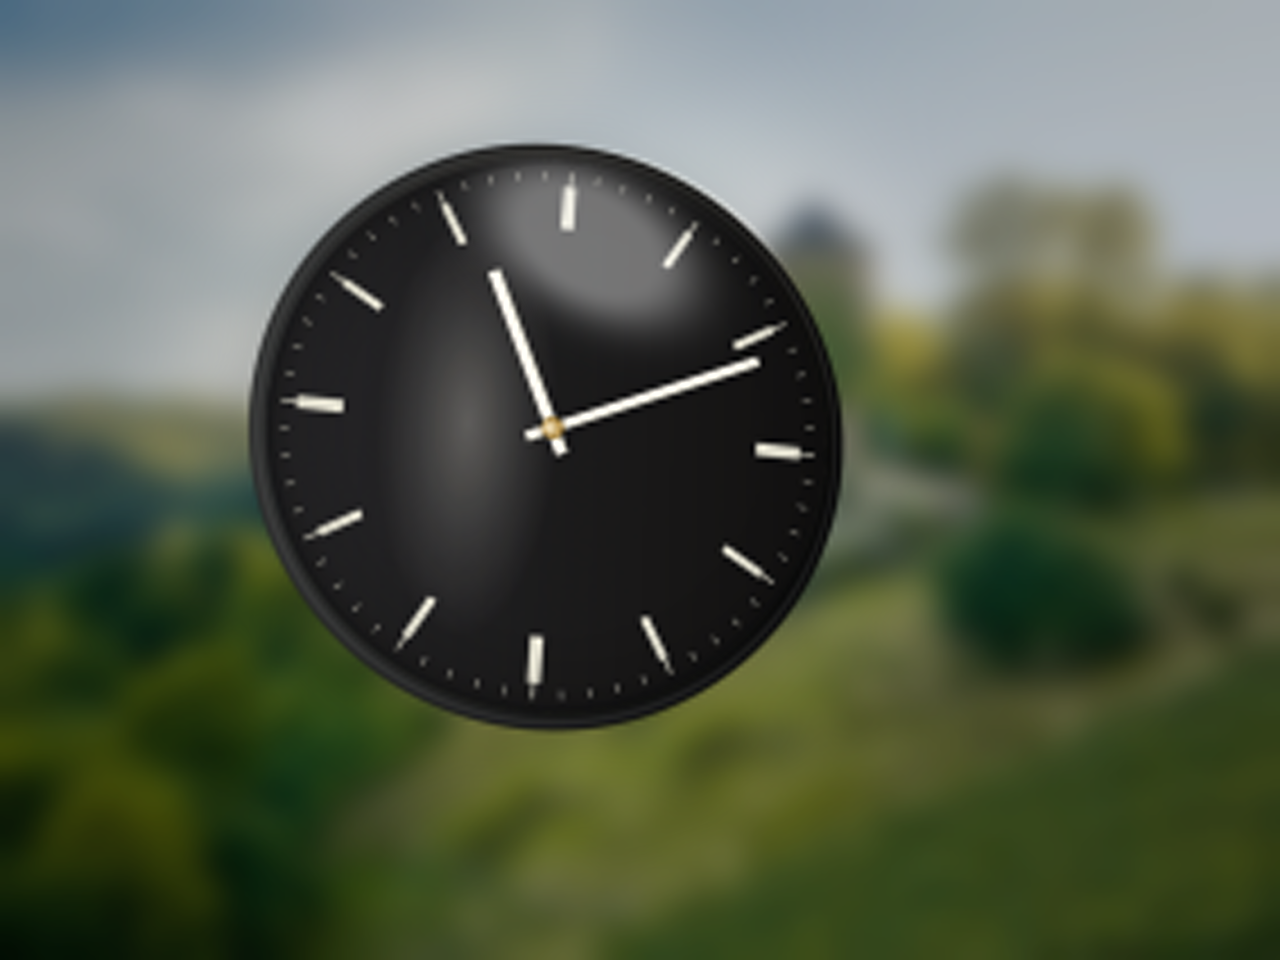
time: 11:11
